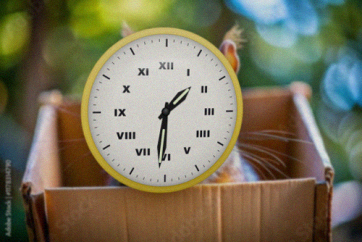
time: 1:31
